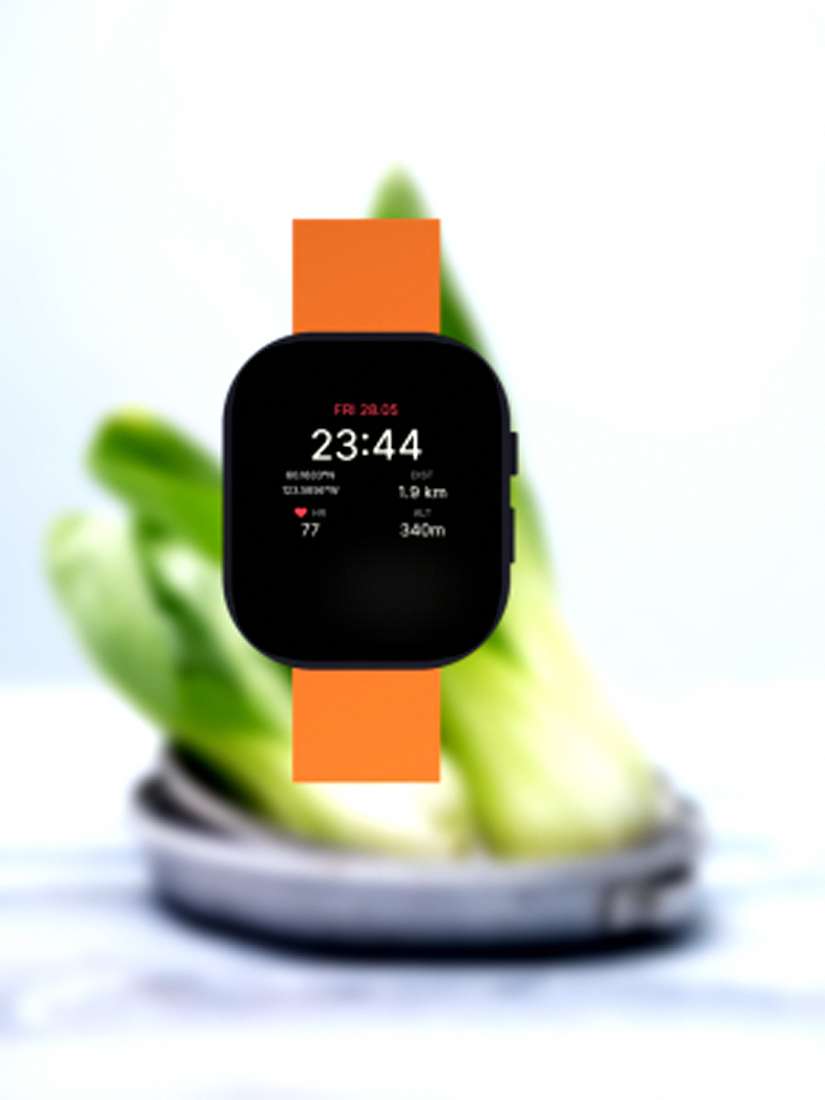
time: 23:44
